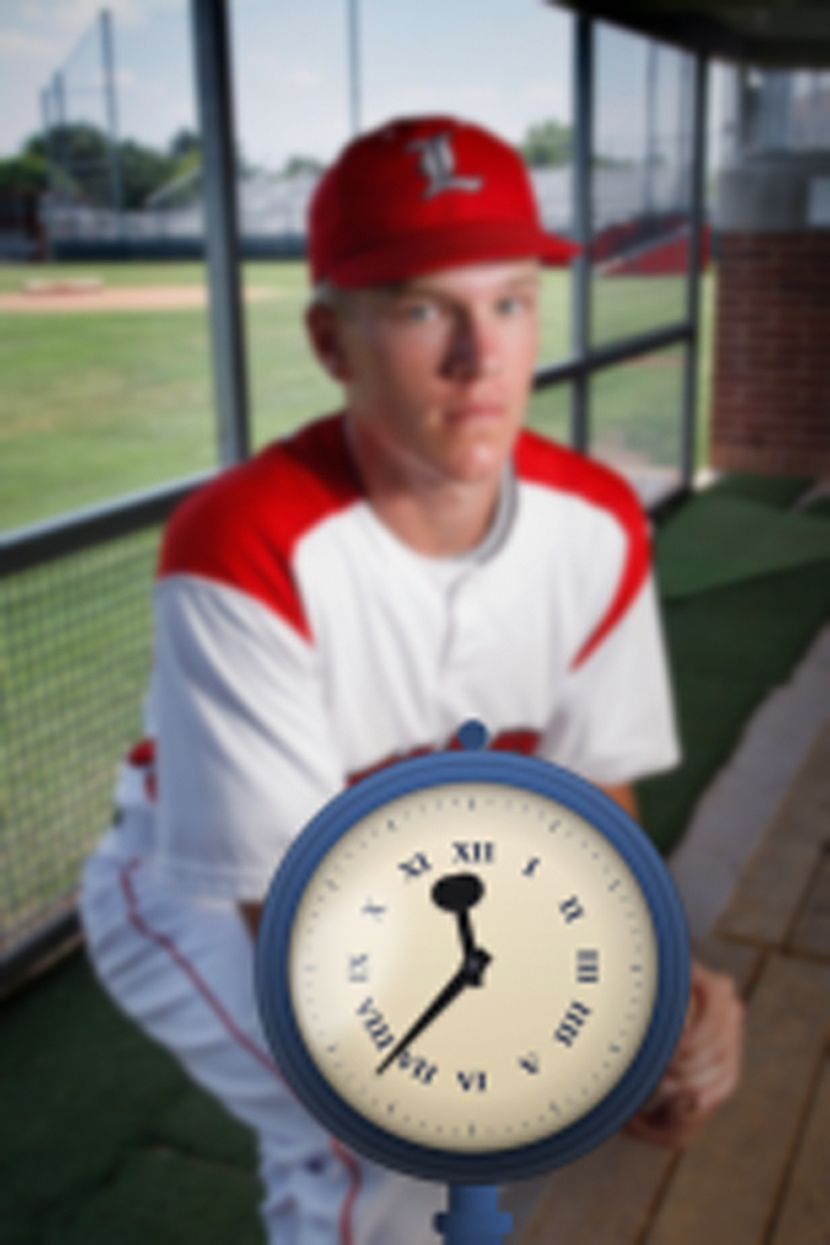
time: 11:37
